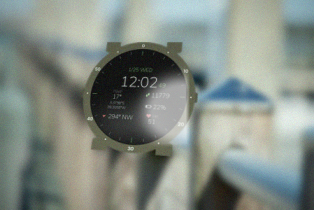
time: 12:02
